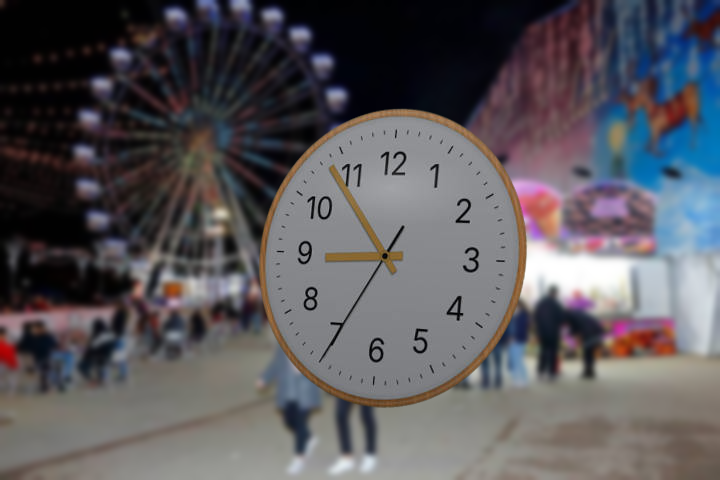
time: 8:53:35
